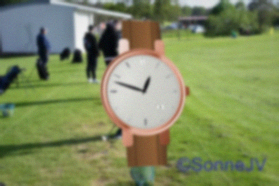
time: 12:48
